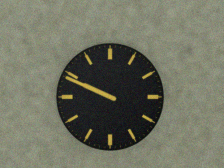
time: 9:49
